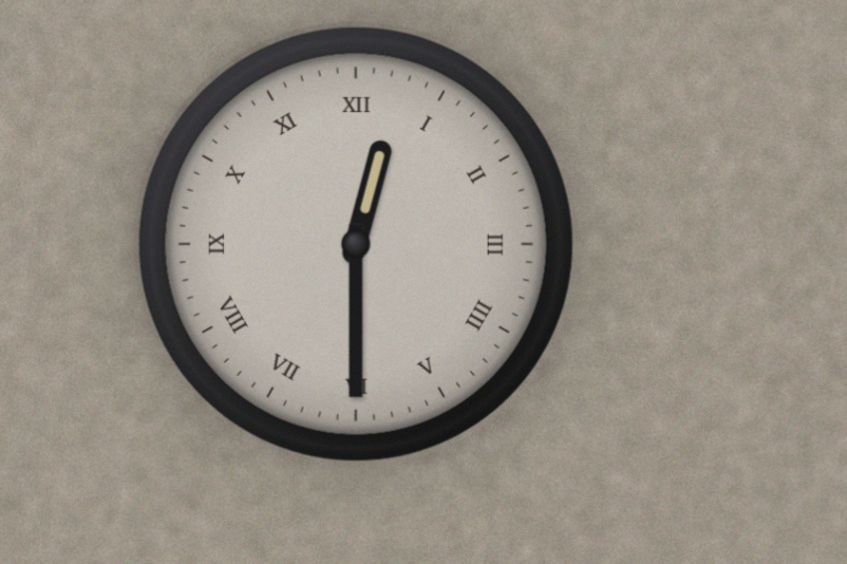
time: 12:30
